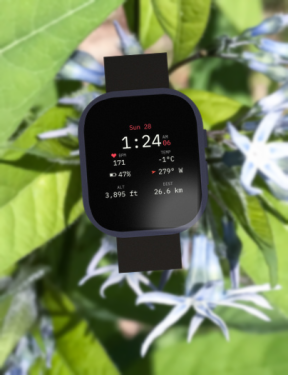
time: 1:24
